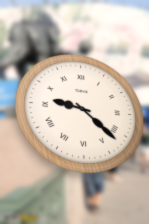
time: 9:22
